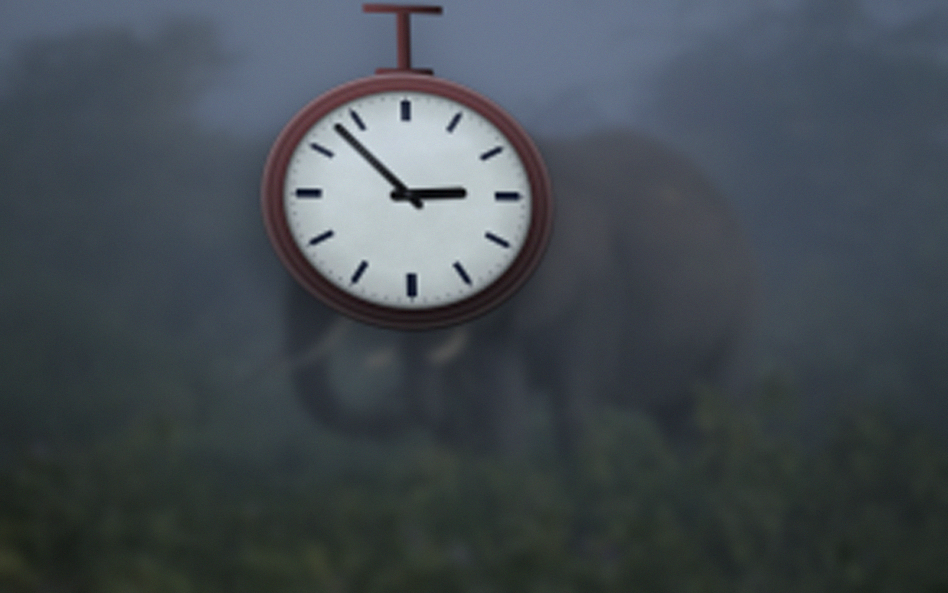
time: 2:53
